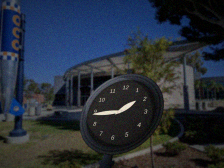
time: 1:44
